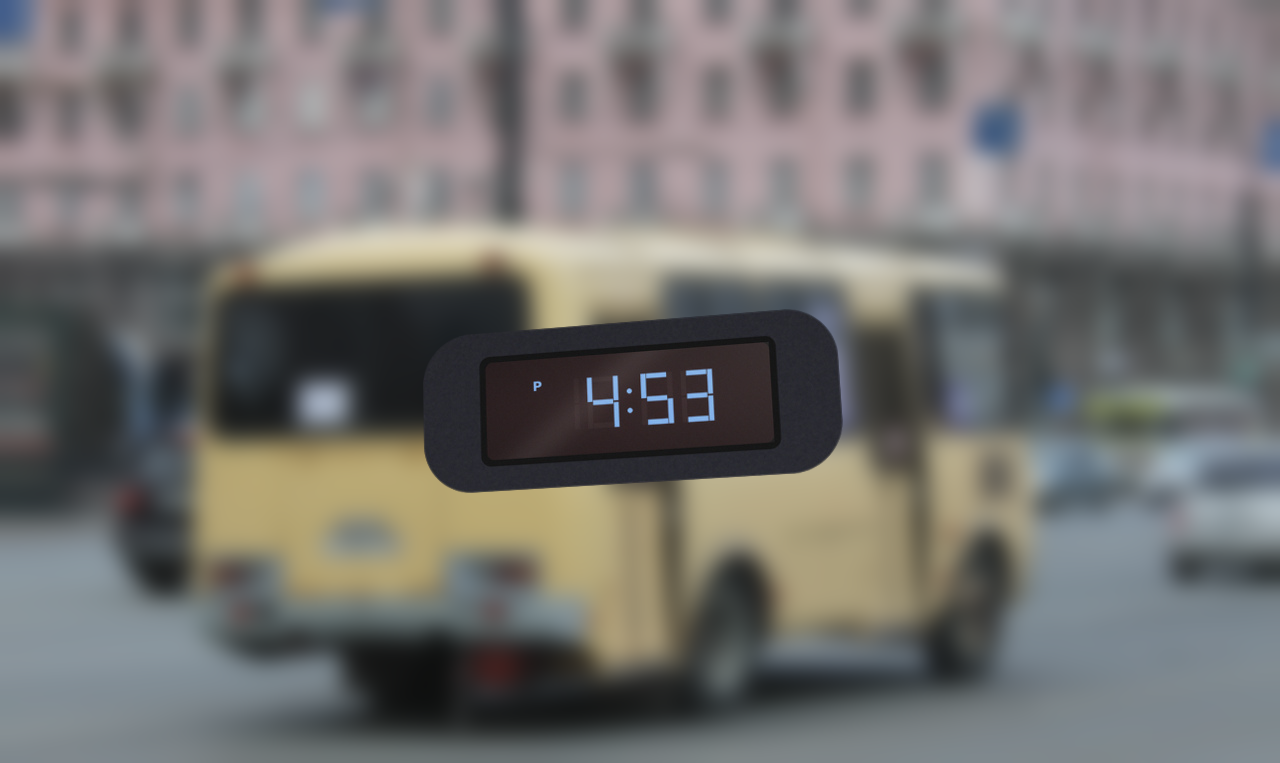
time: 4:53
